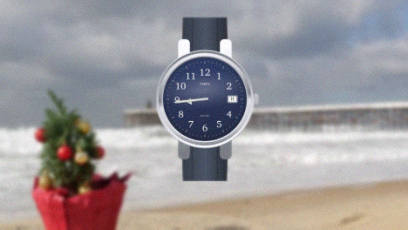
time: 8:44
